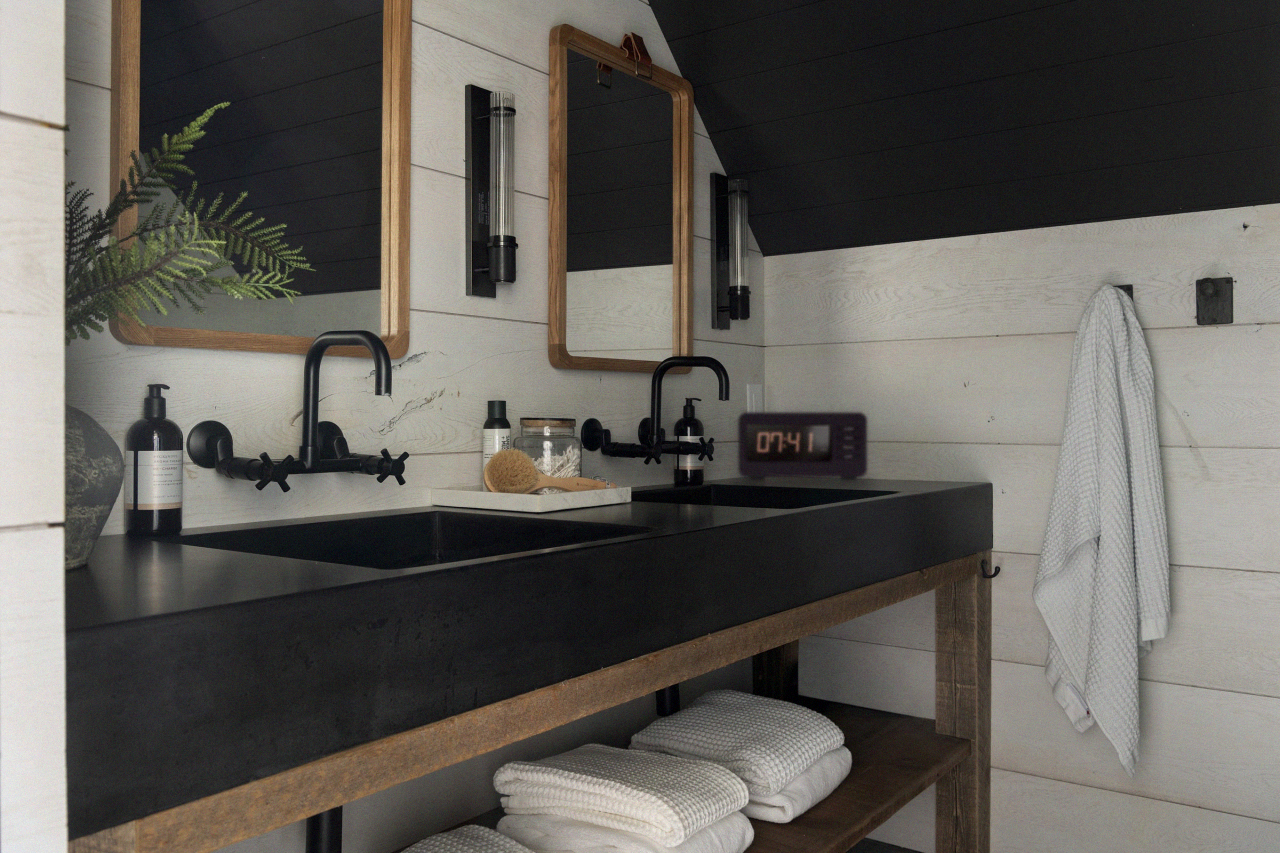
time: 7:41
